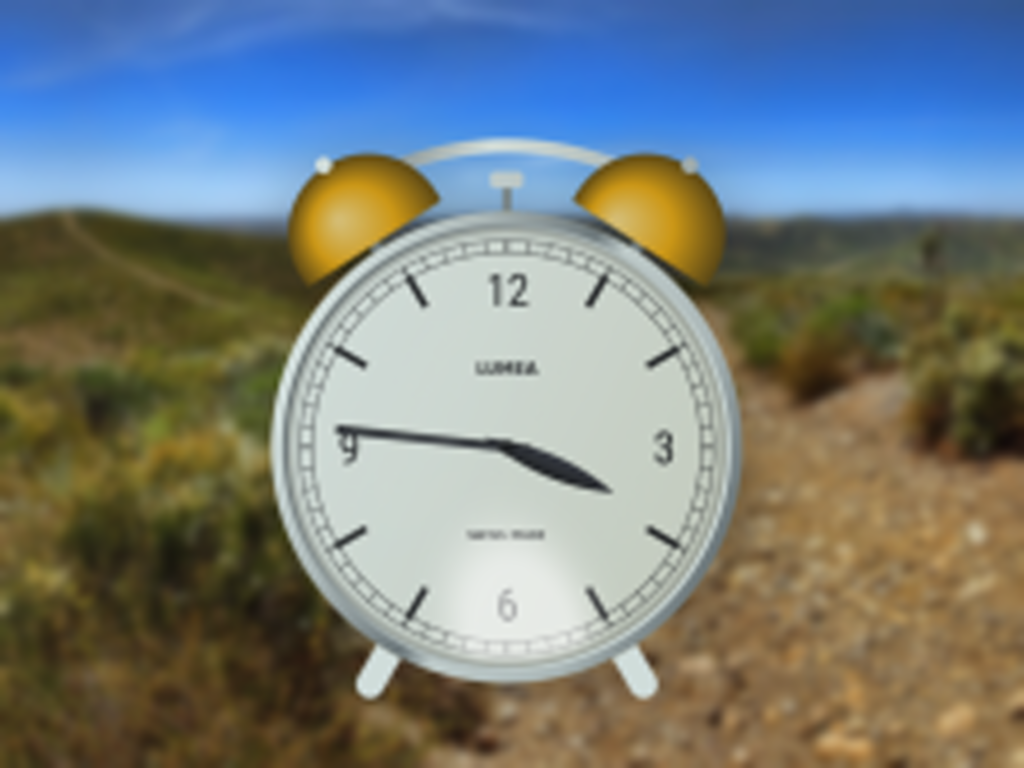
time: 3:46
